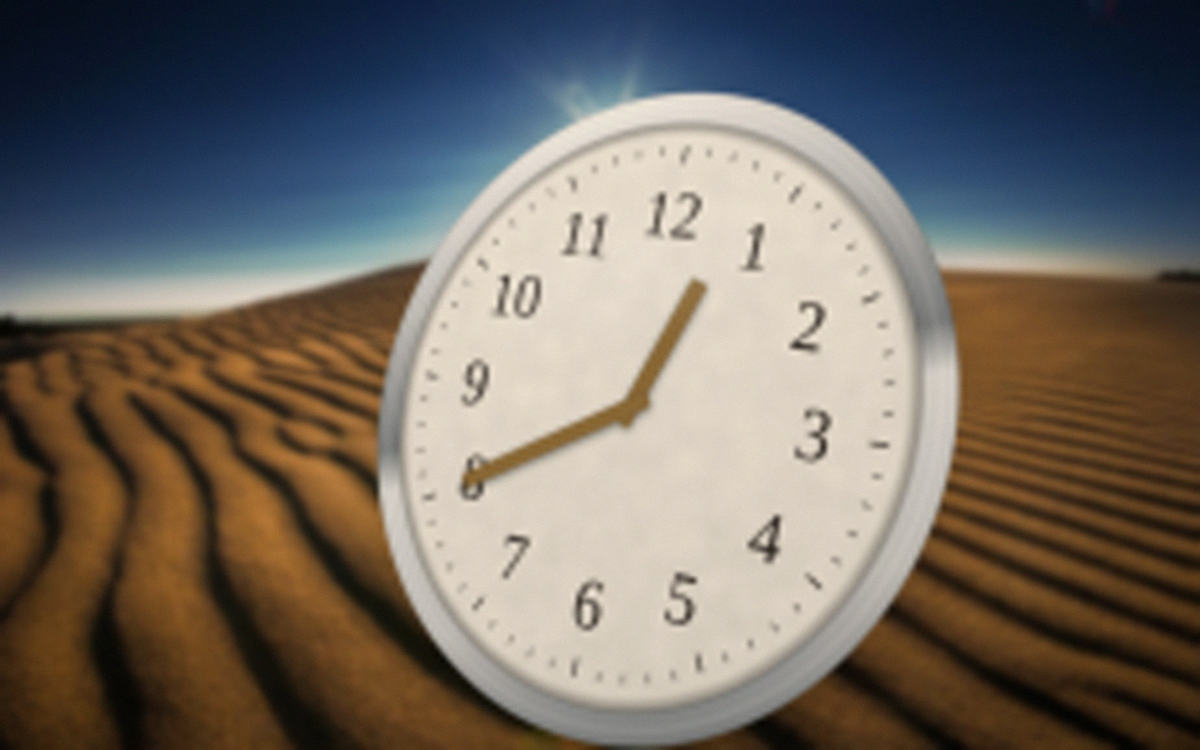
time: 12:40
